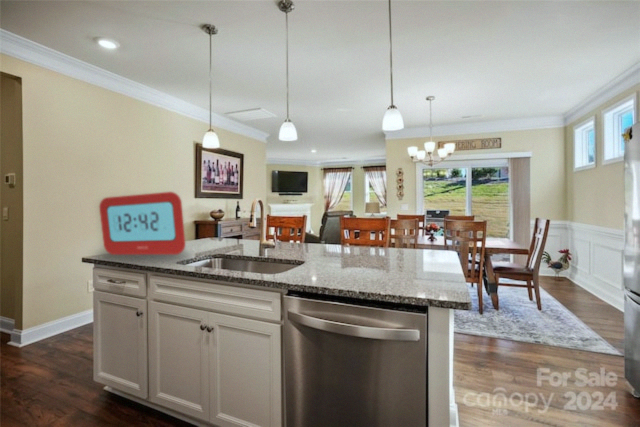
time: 12:42
